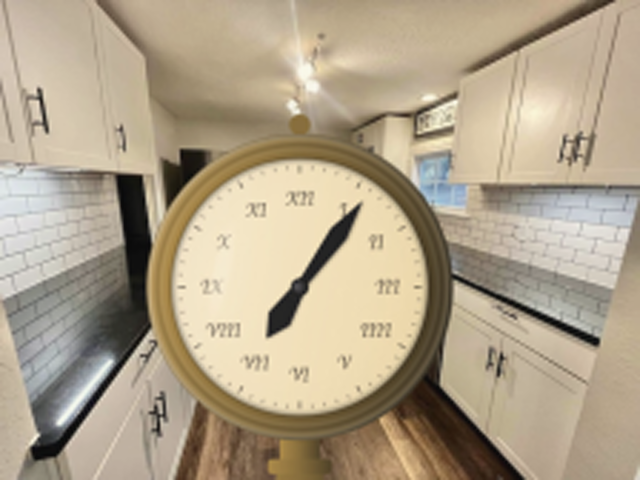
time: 7:06
